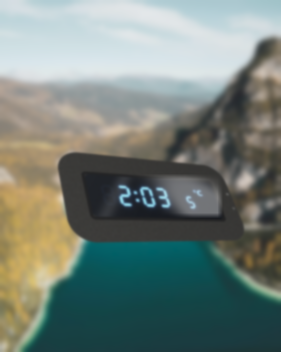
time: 2:03
